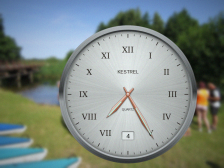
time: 7:25
